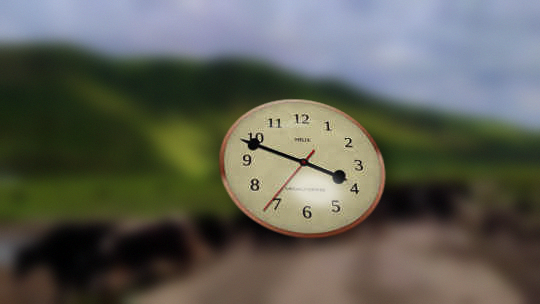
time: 3:48:36
